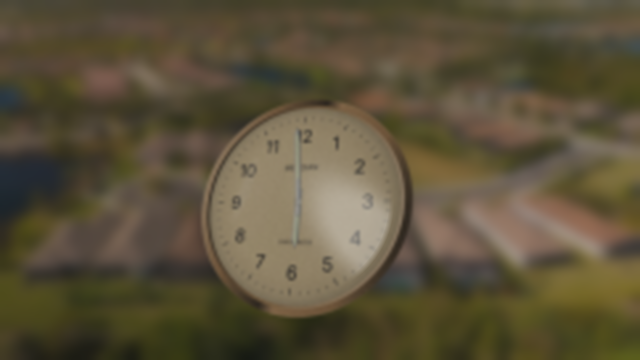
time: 5:59
